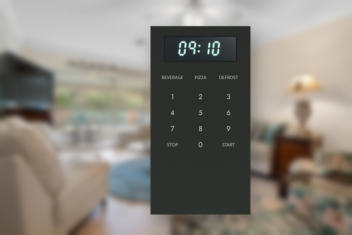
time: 9:10
